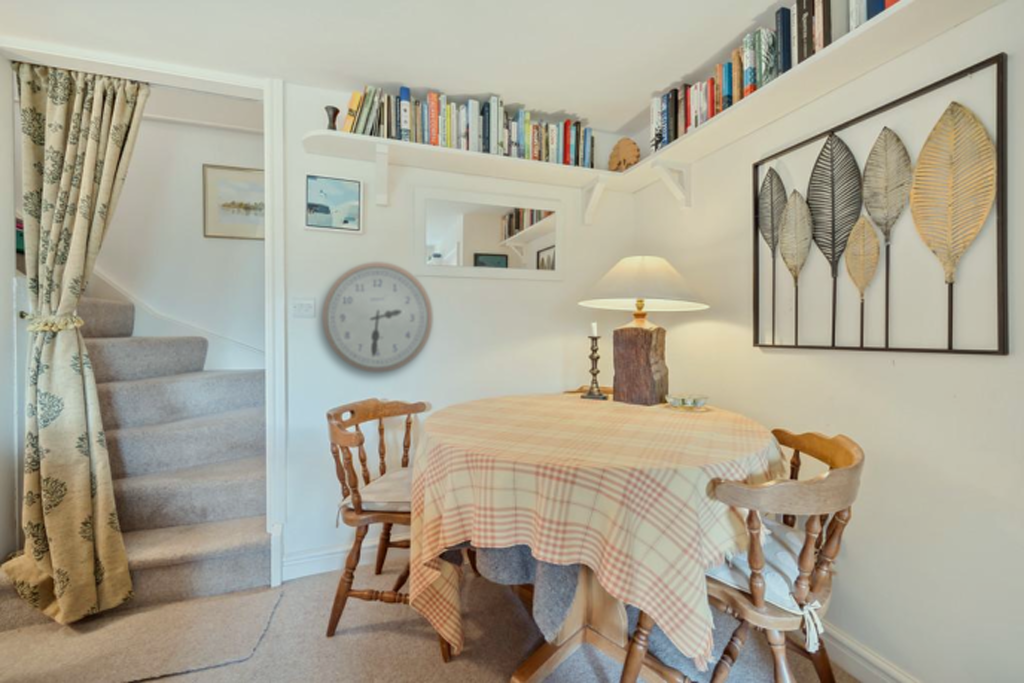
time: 2:31
